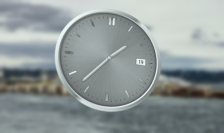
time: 1:37
